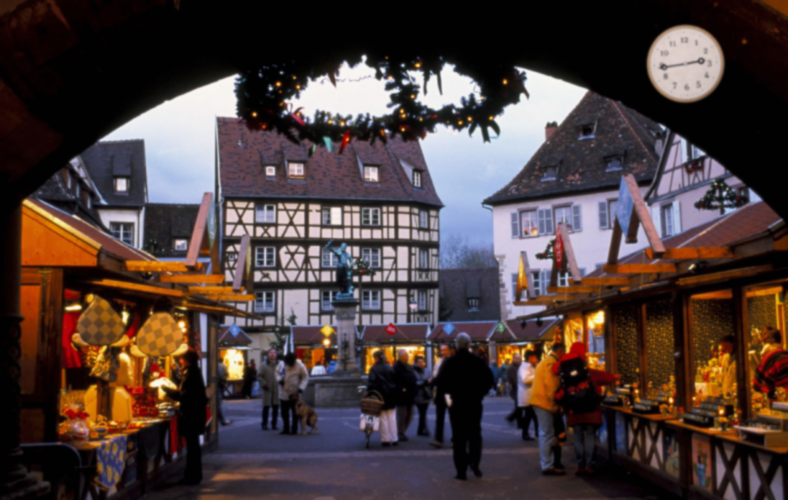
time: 2:44
